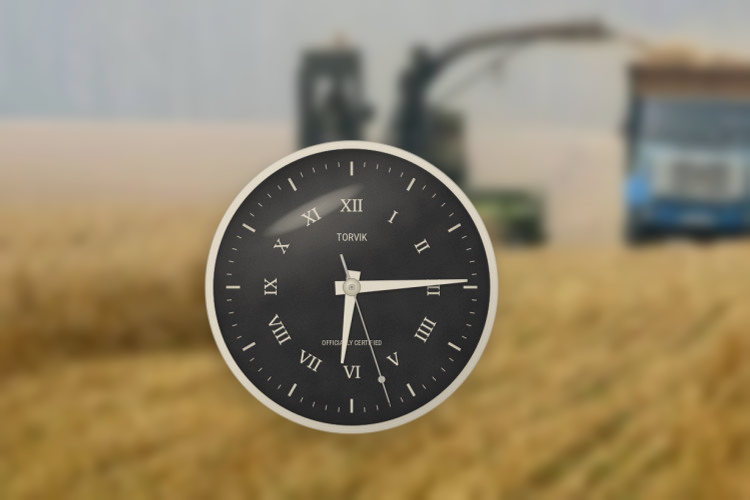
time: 6:14:27
